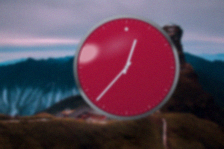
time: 12:37
